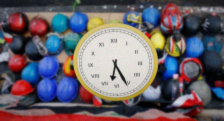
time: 6:26
